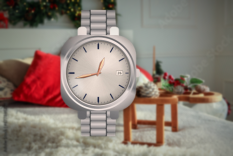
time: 12:43
